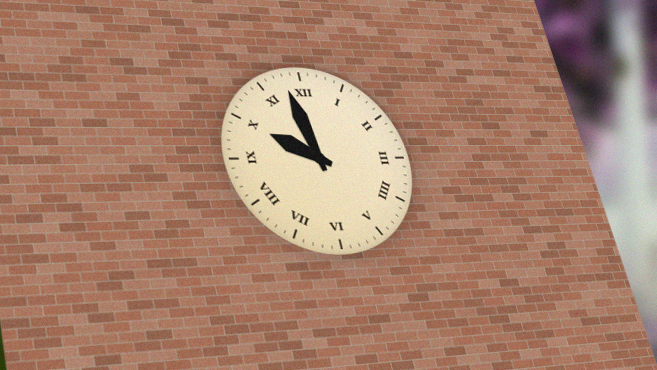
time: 9:58
